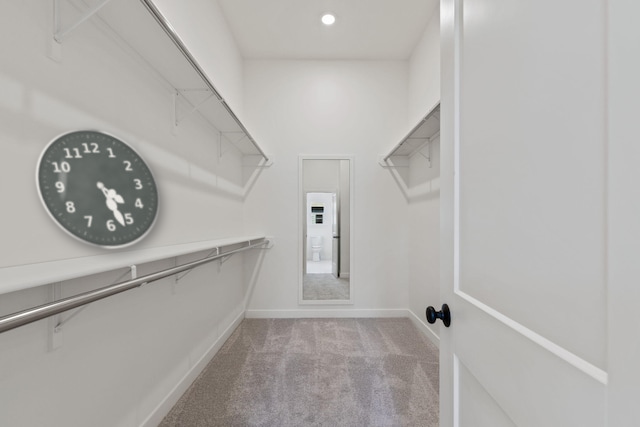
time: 4:27
